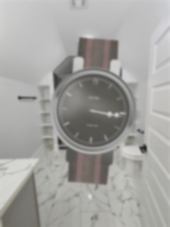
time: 3:16
